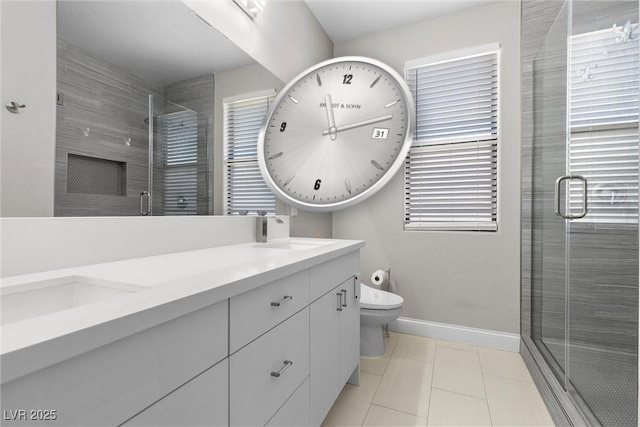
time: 11:12
